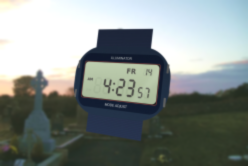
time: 4:23:57
